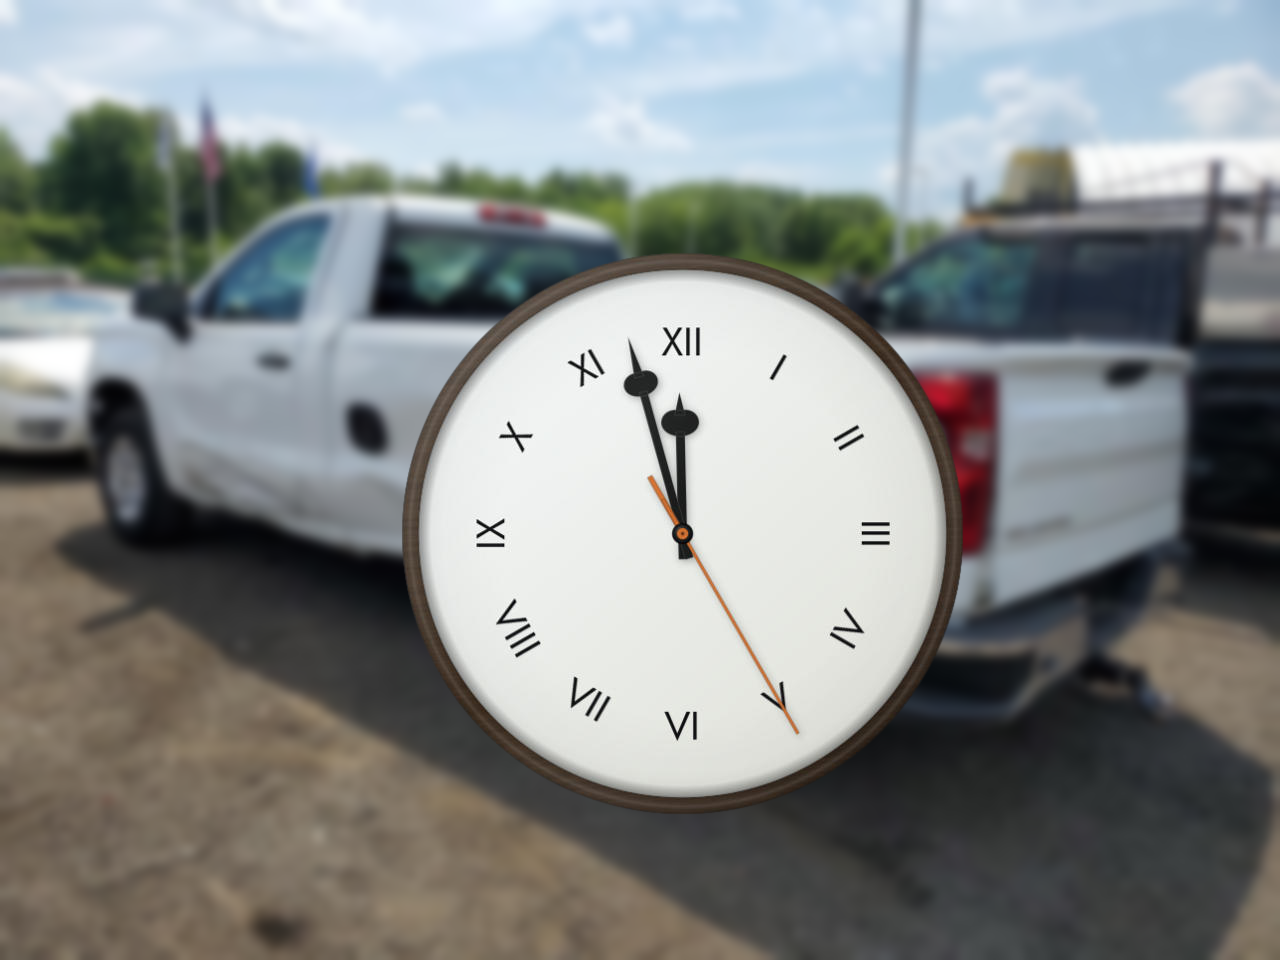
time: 11:57:25
